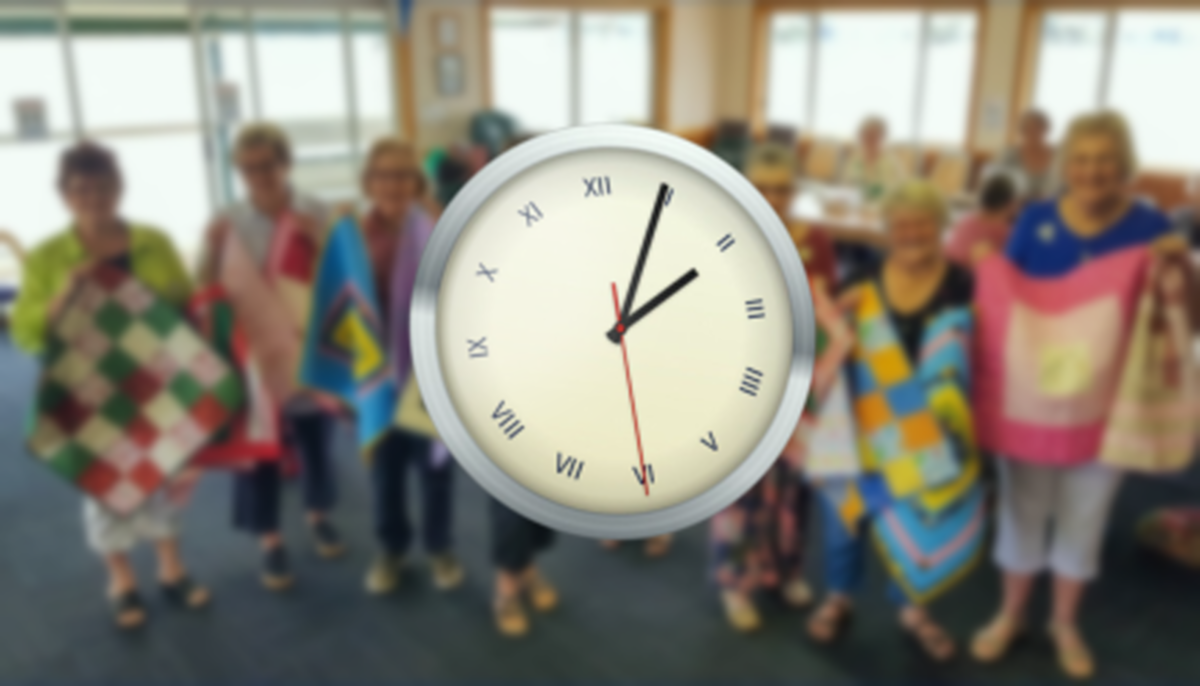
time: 2:04:30
